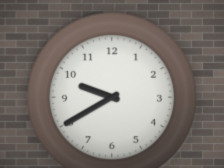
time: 9:40
